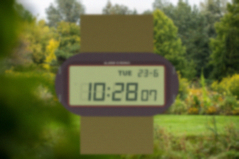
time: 10:28:07
